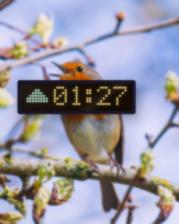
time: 1:27
